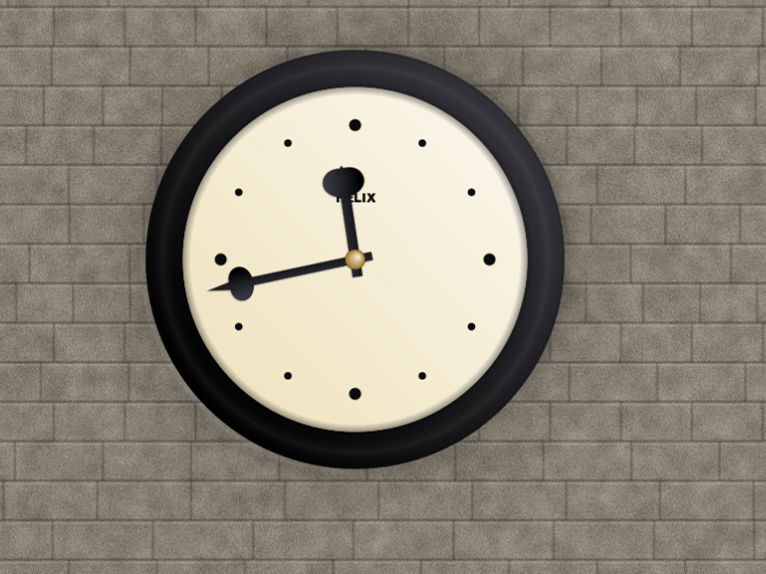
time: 11:43
